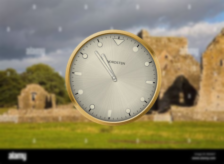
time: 10:53
